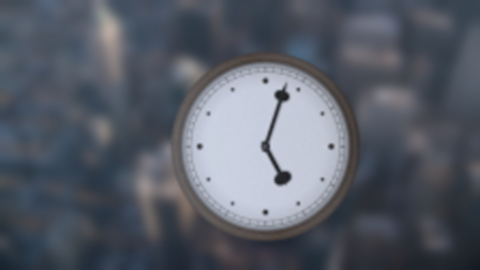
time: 5:03
